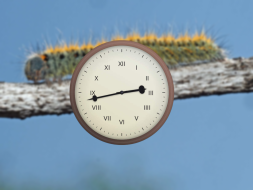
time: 2:43
